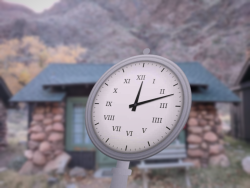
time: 12:12
